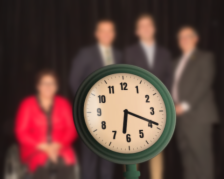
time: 6:19
